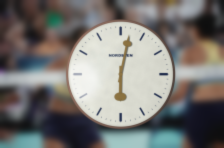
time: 6:02
